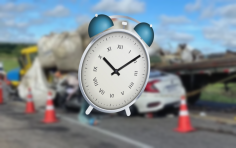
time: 10:09
